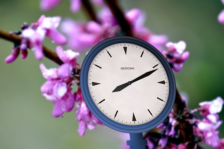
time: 8:11
